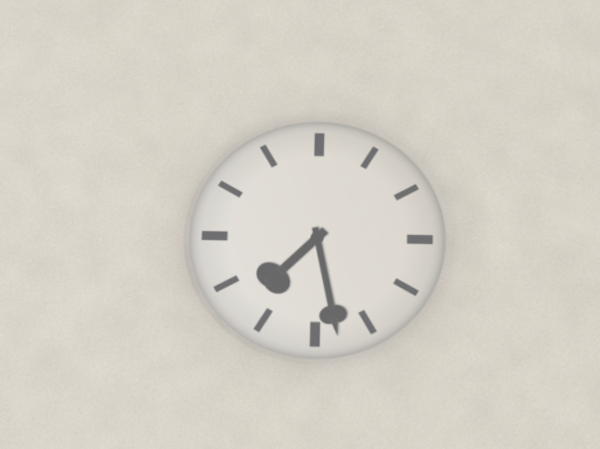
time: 7:28
